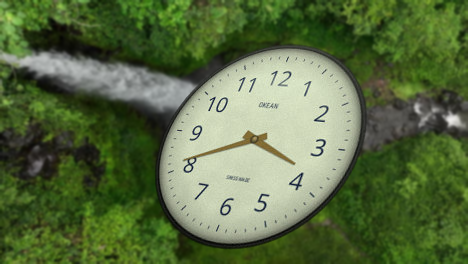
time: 3:41
